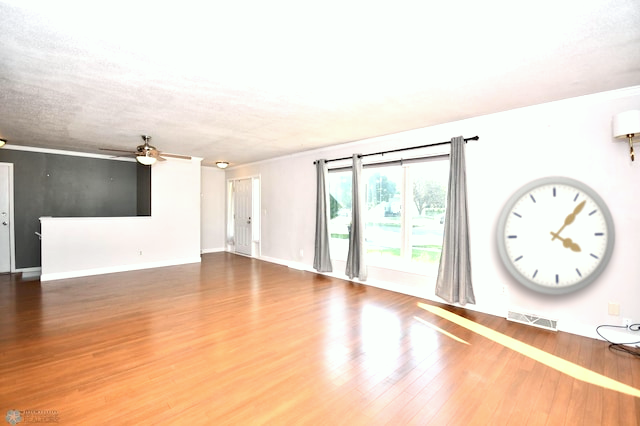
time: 4:07
